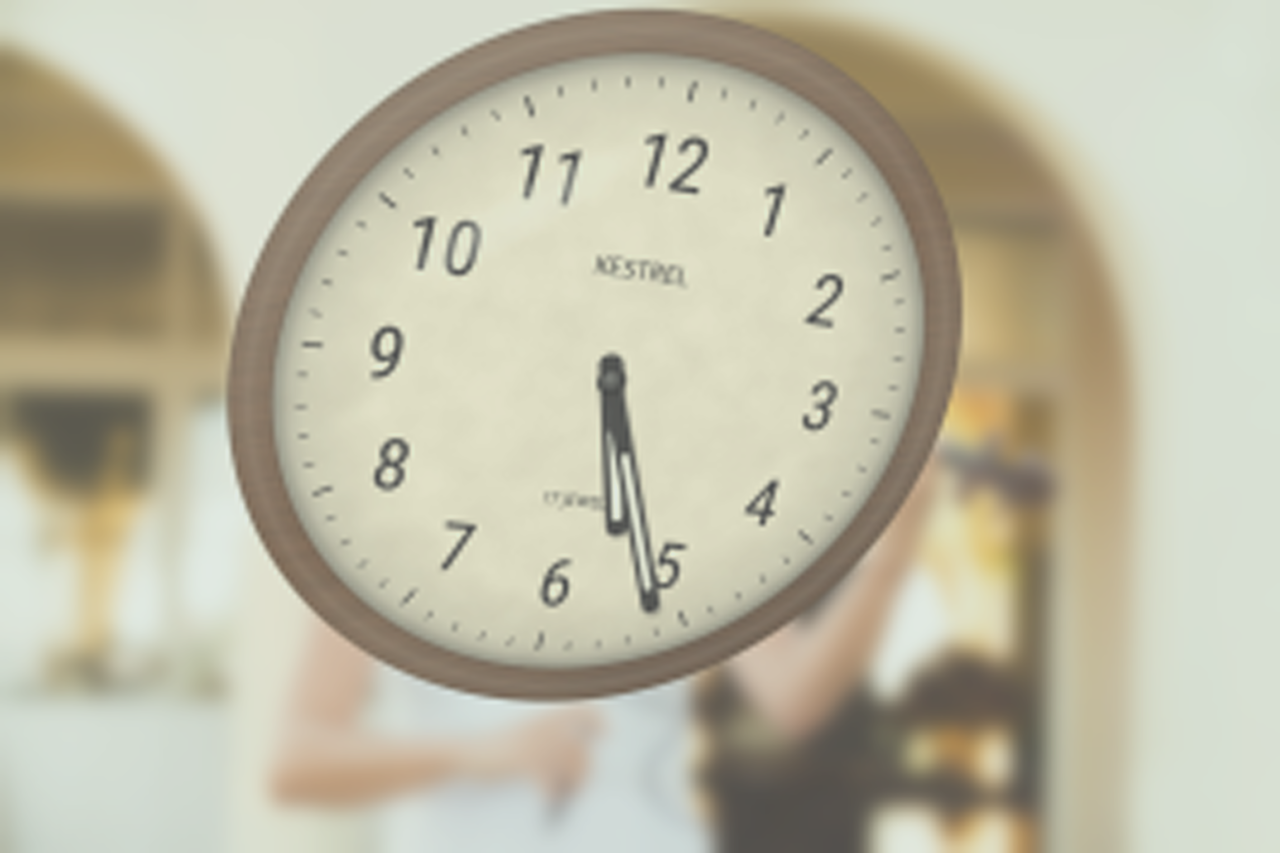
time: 5:26
